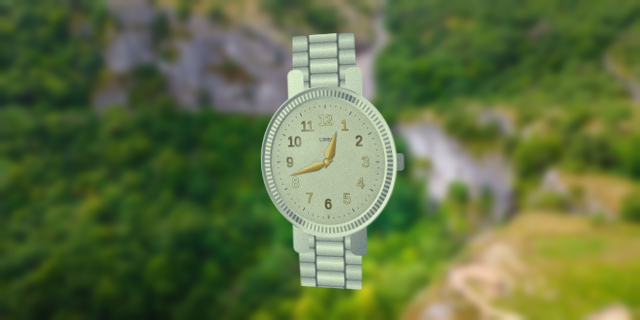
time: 12:42
